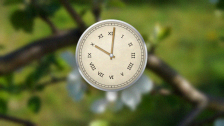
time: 10:01
